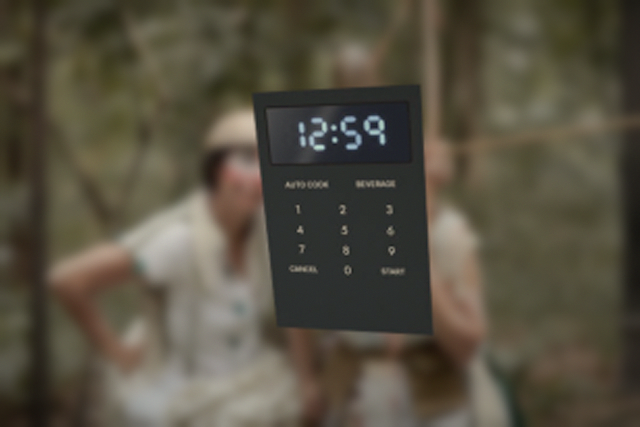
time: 12:59
